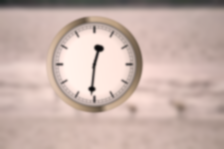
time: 12:31
